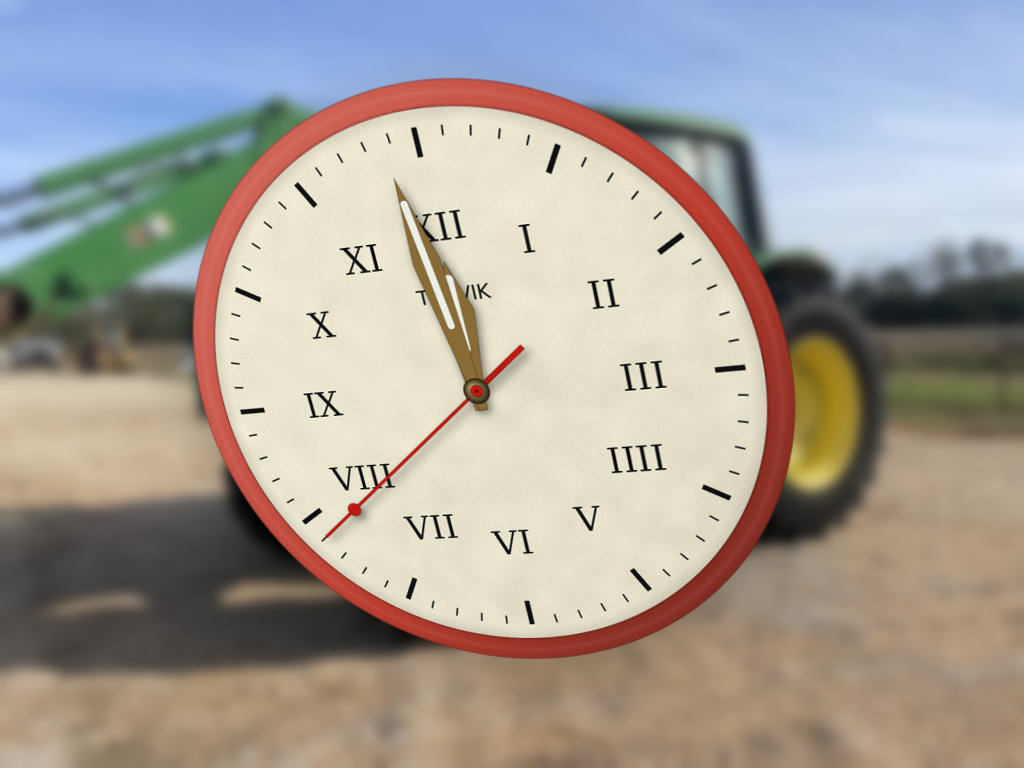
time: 11:58:39
